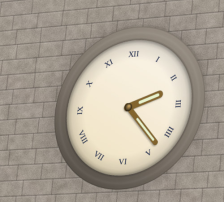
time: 2:23
